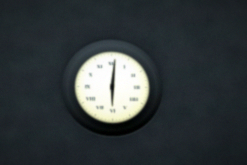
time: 6:01
